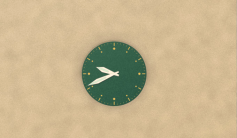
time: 9:41
